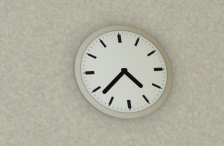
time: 4:38
